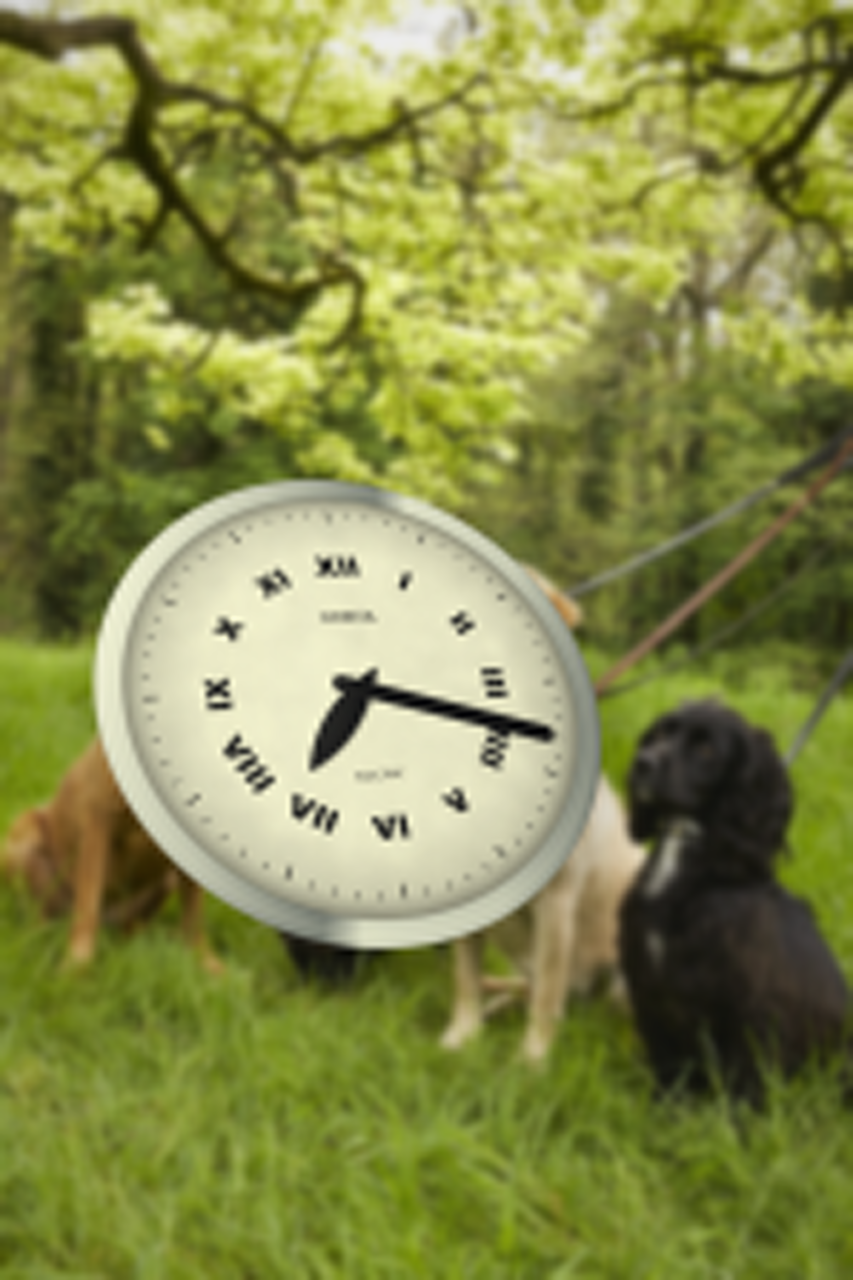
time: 7:18
